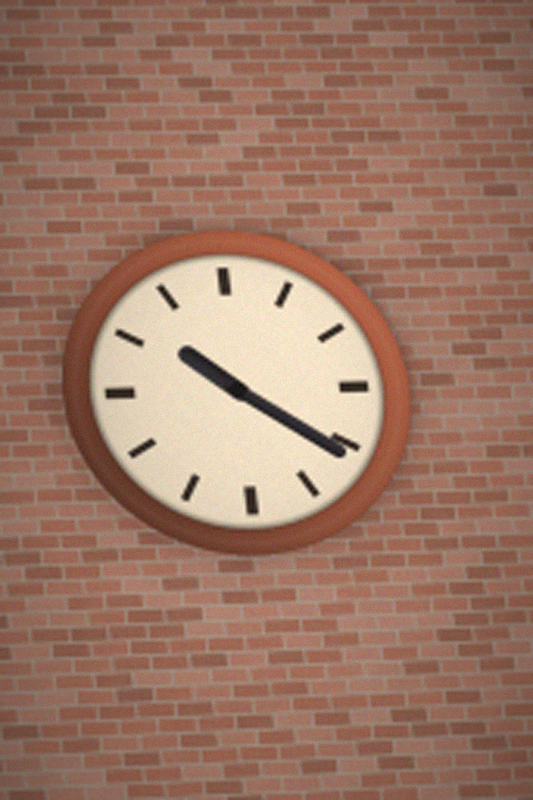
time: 10:21
